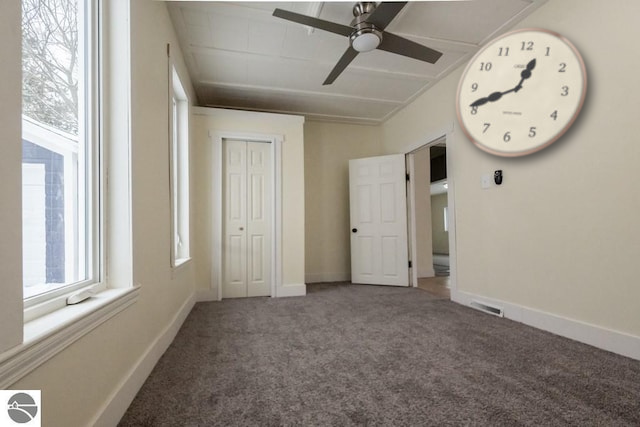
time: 12:41
